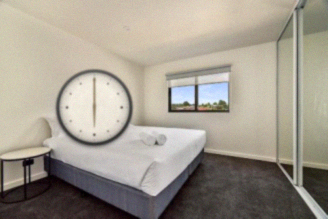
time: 6:00
